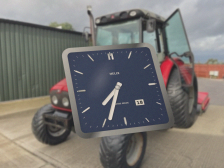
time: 7:34
